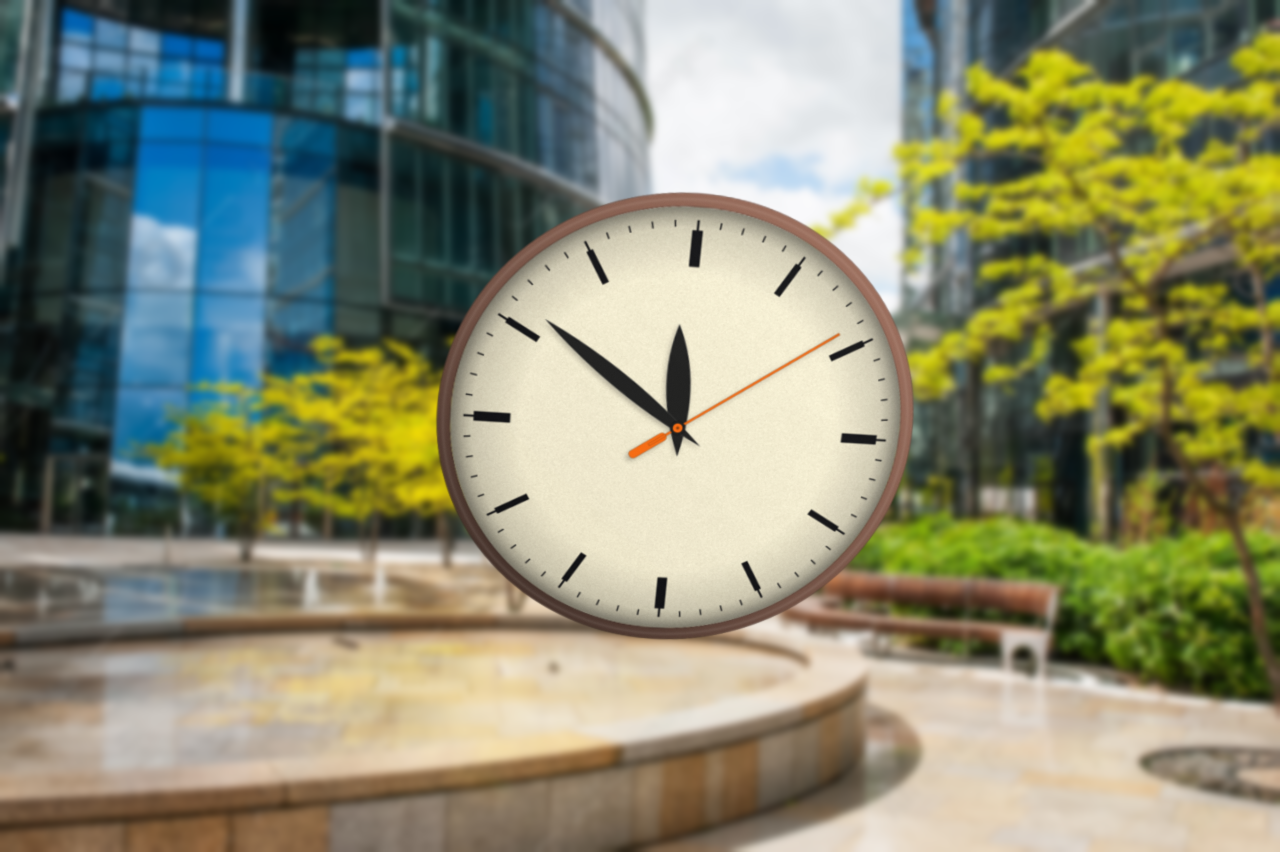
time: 11:51:09
